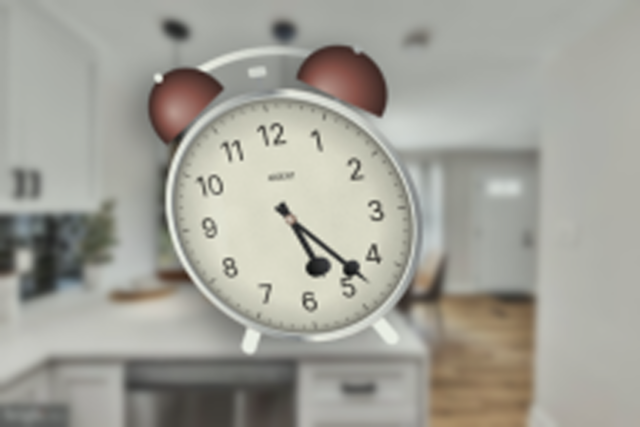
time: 5:23
